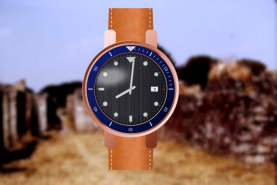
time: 8:01
